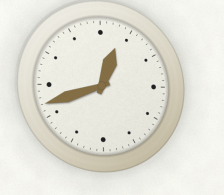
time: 12:42
